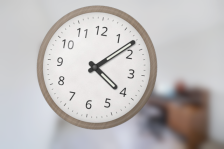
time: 4:08
